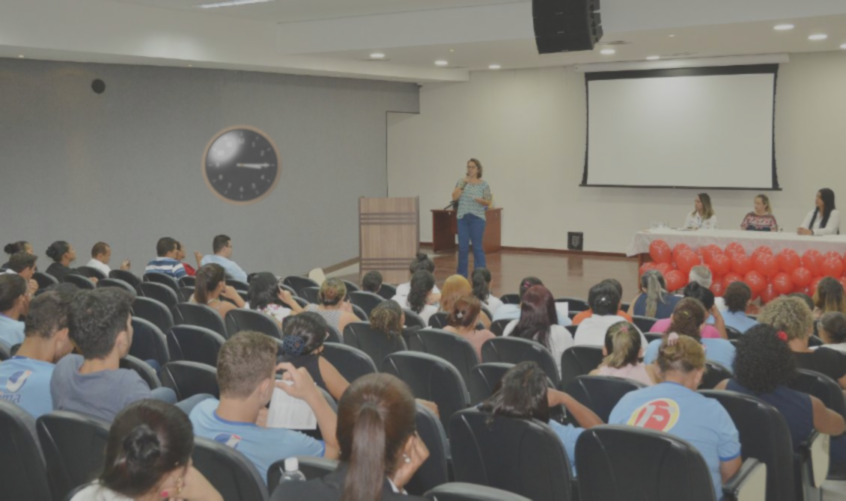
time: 3:15
